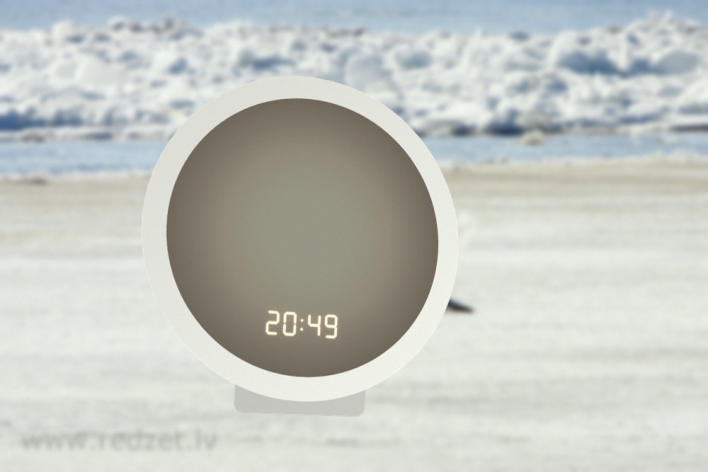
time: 20:49
